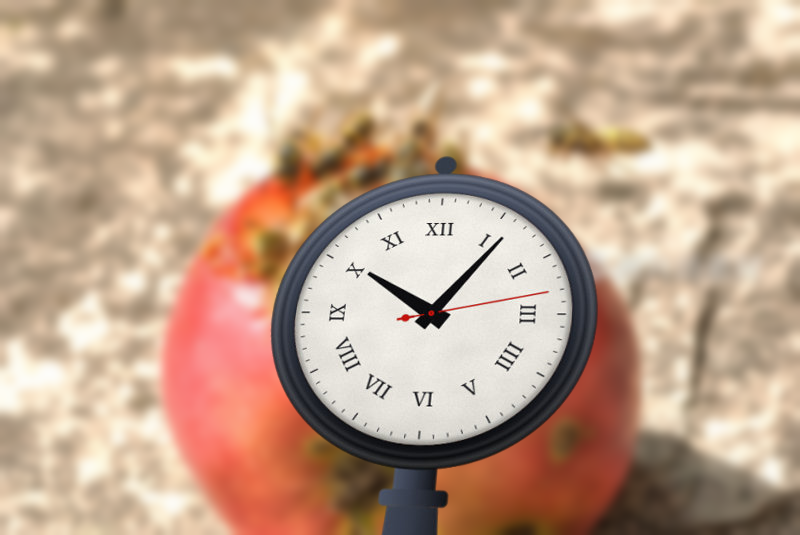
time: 10:06:13
